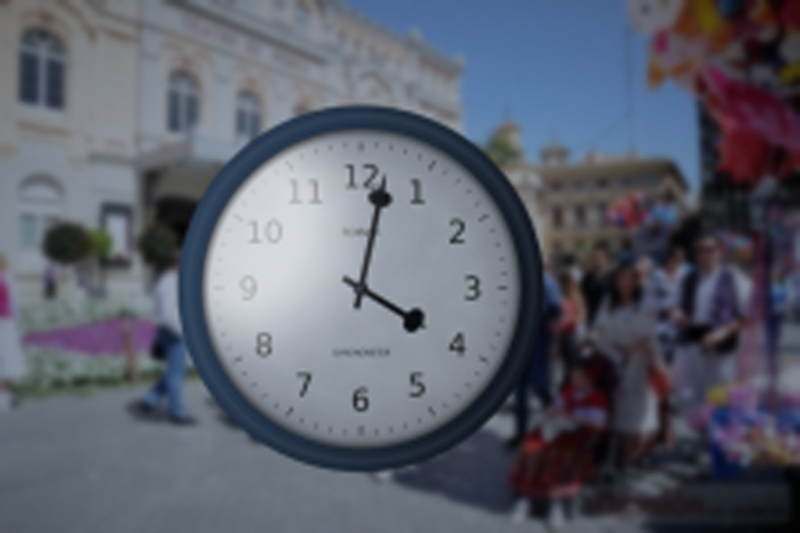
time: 4:02
